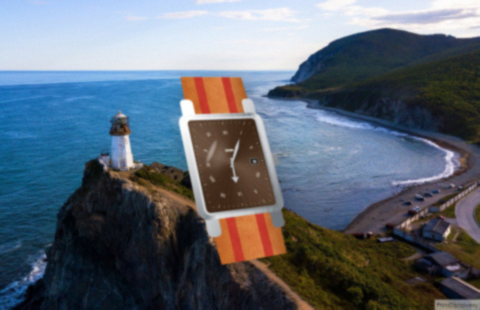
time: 6:05
